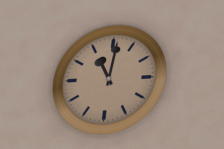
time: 11:01
